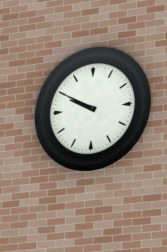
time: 9:50
